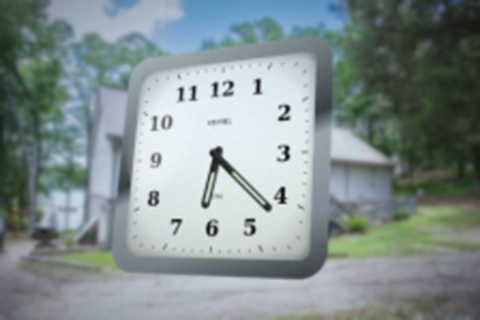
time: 6:22
